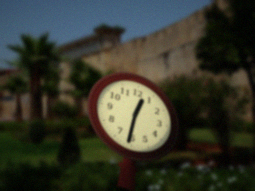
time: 12:31
